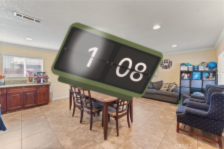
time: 1:08
